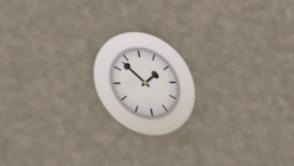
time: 1:53
